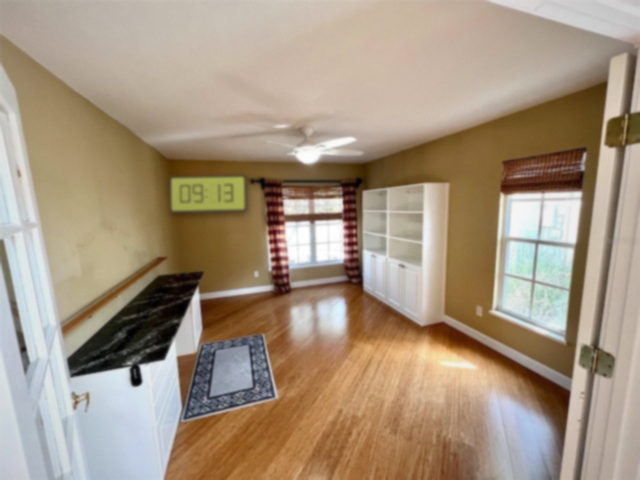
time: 9:13
